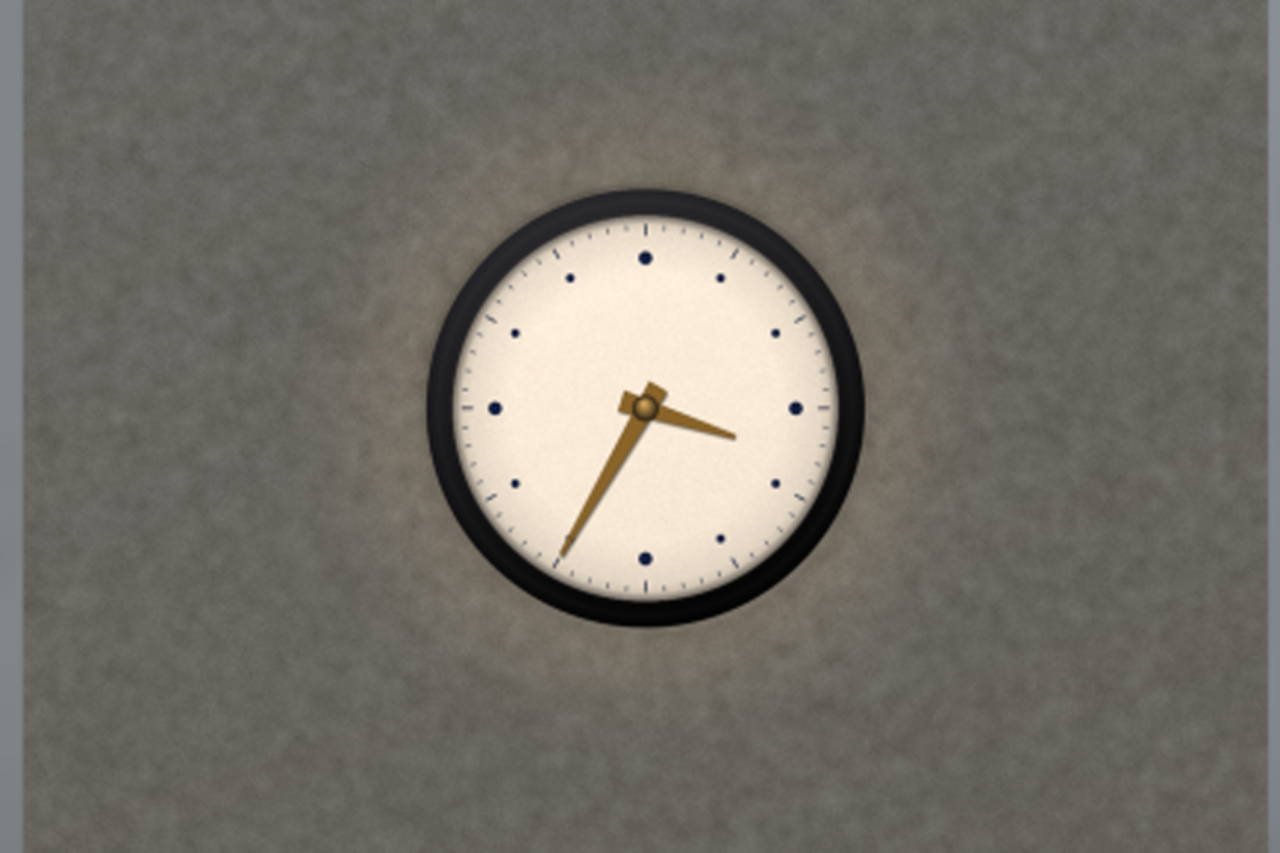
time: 3:35
